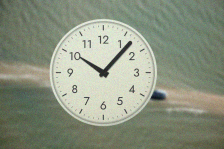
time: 10:07
